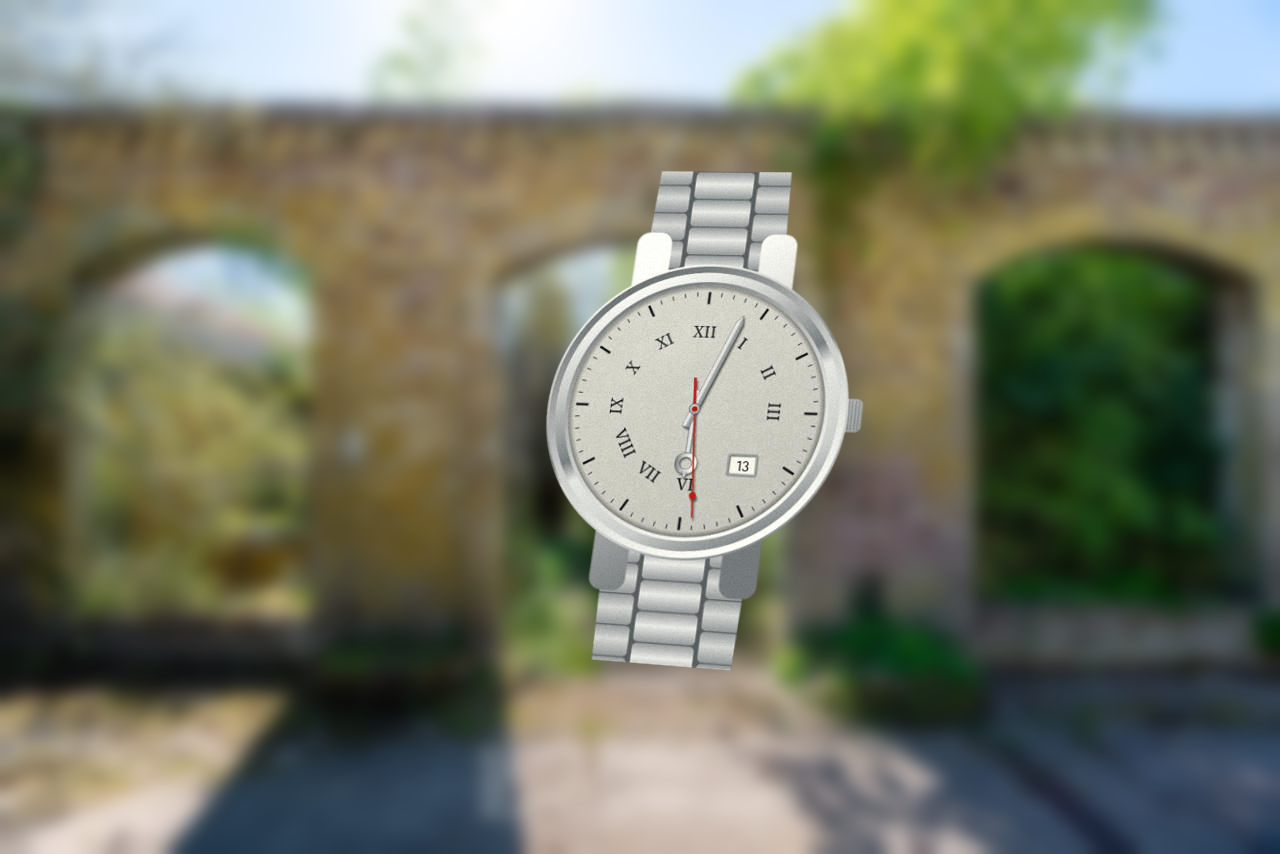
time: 6:03:29
